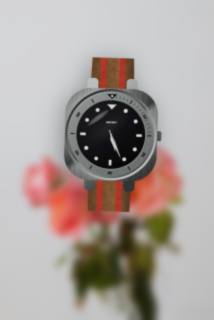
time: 5:26
